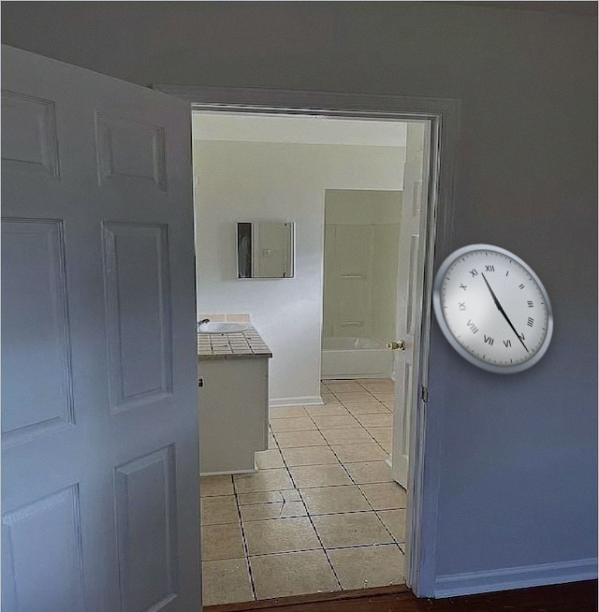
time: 11:26
